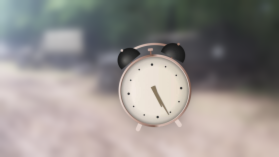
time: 5:26
